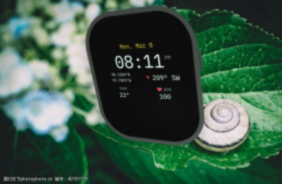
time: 8:11
